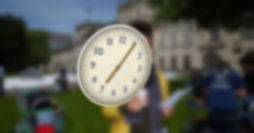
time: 7:05
